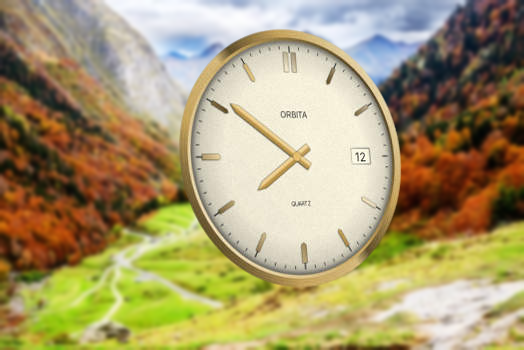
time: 7:51
